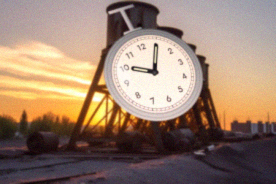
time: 10:05
